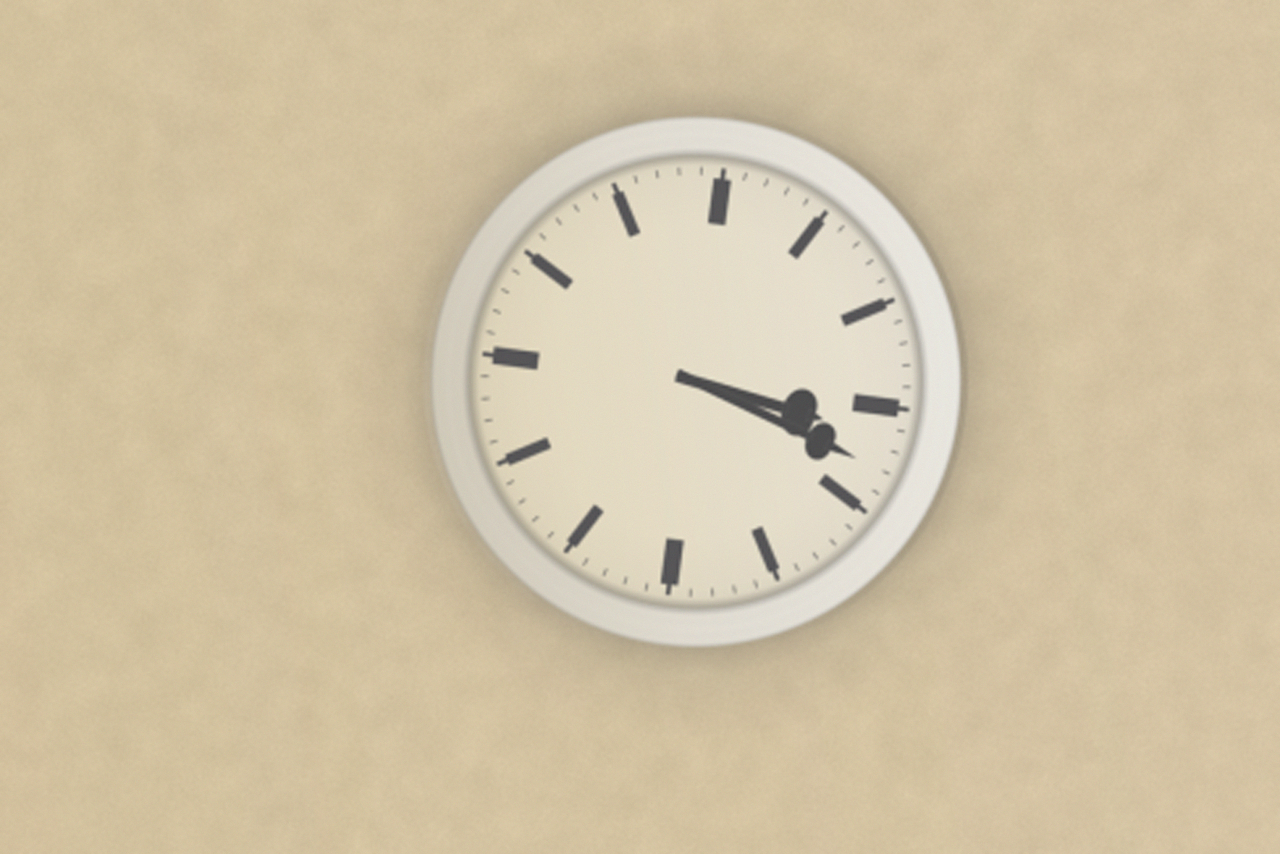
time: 3:18
